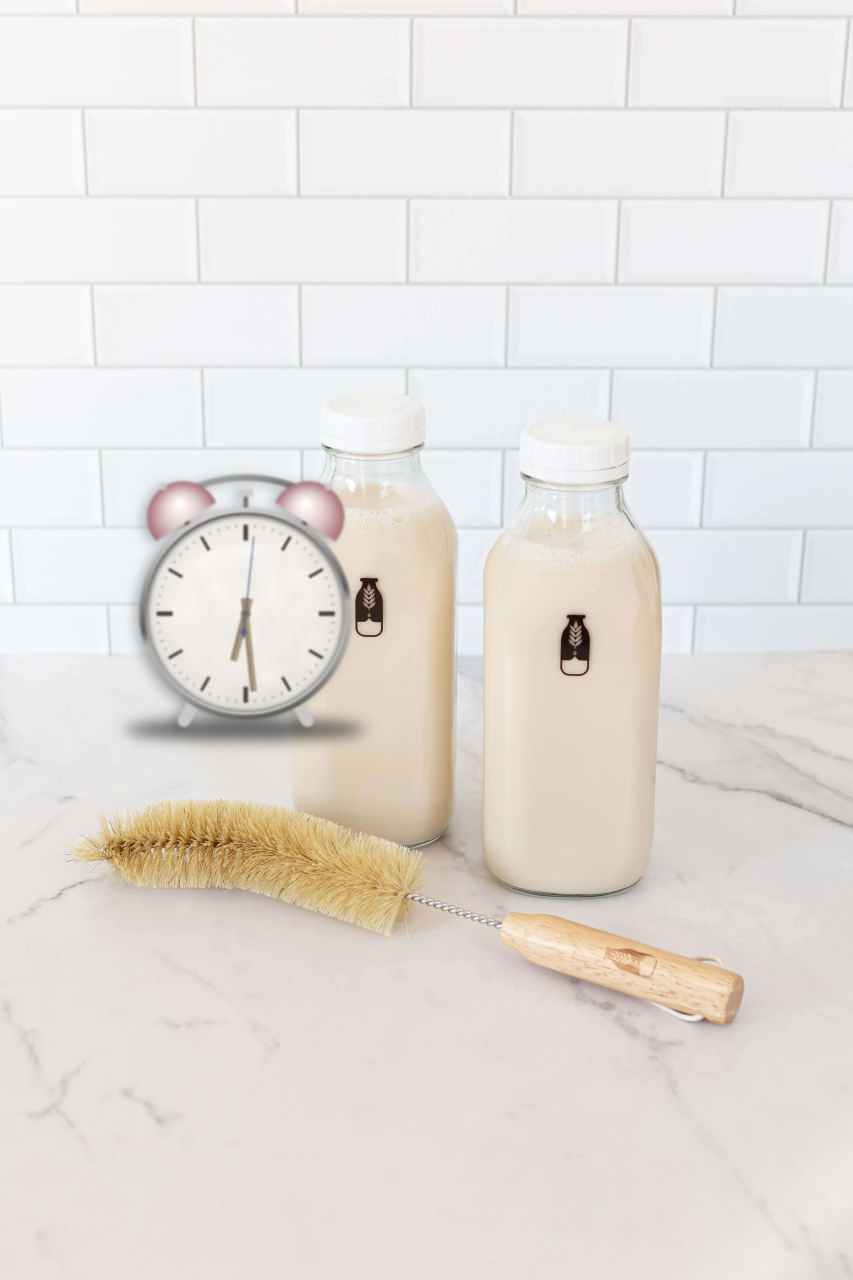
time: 6:29:01
